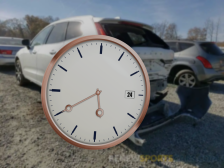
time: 5:40
